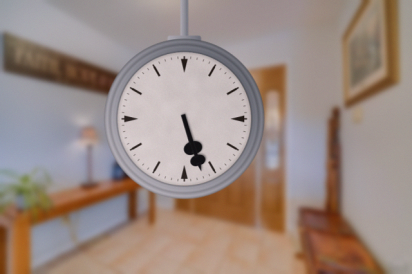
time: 5:27
